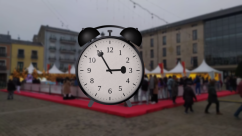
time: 2:55
